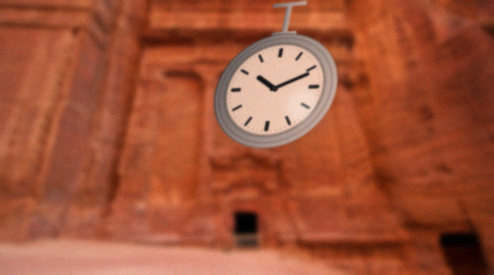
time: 10:11
